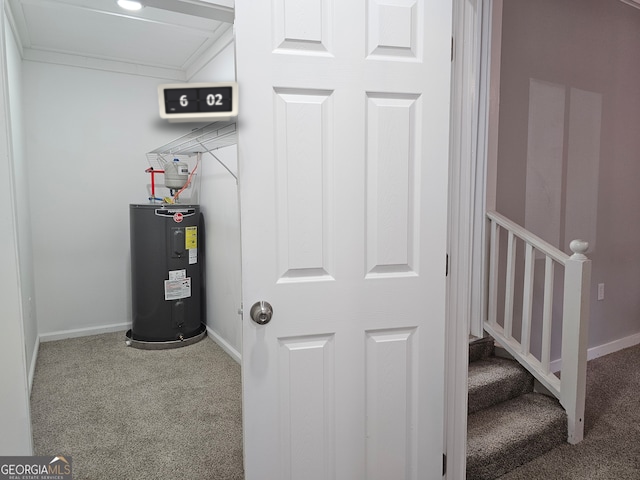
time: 6:02
